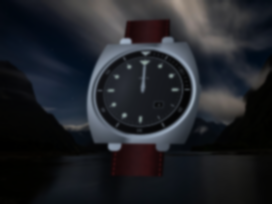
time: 12:00
